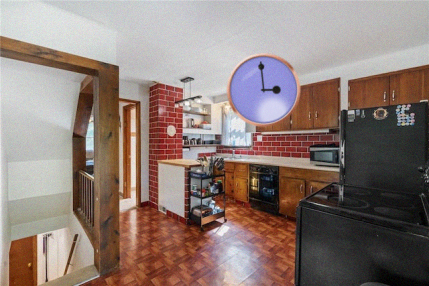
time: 2:59
